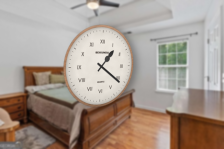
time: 1:21
